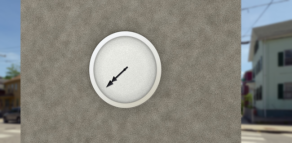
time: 7:38
